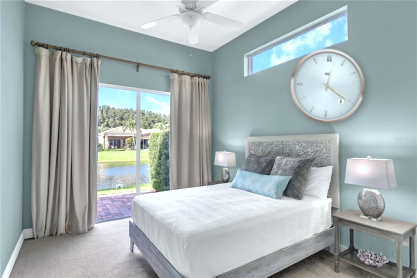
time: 12:20
